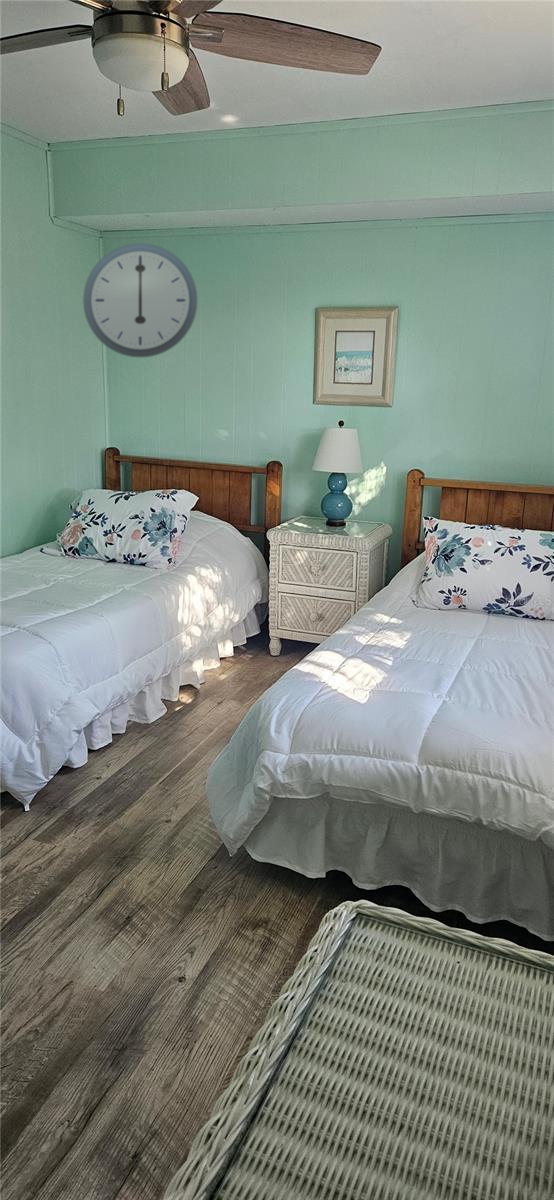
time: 6:00
